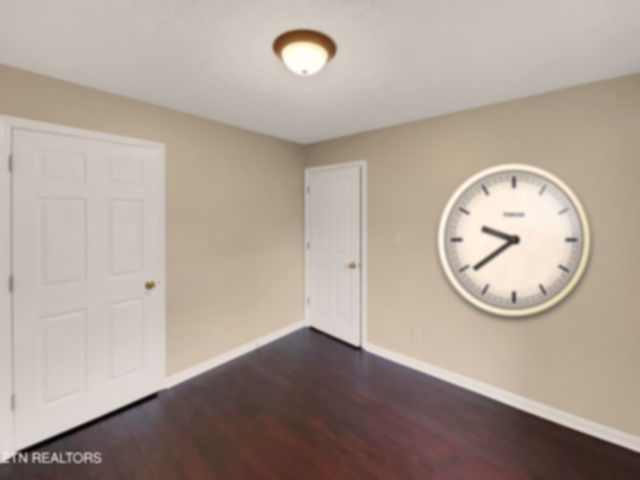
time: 9:39
